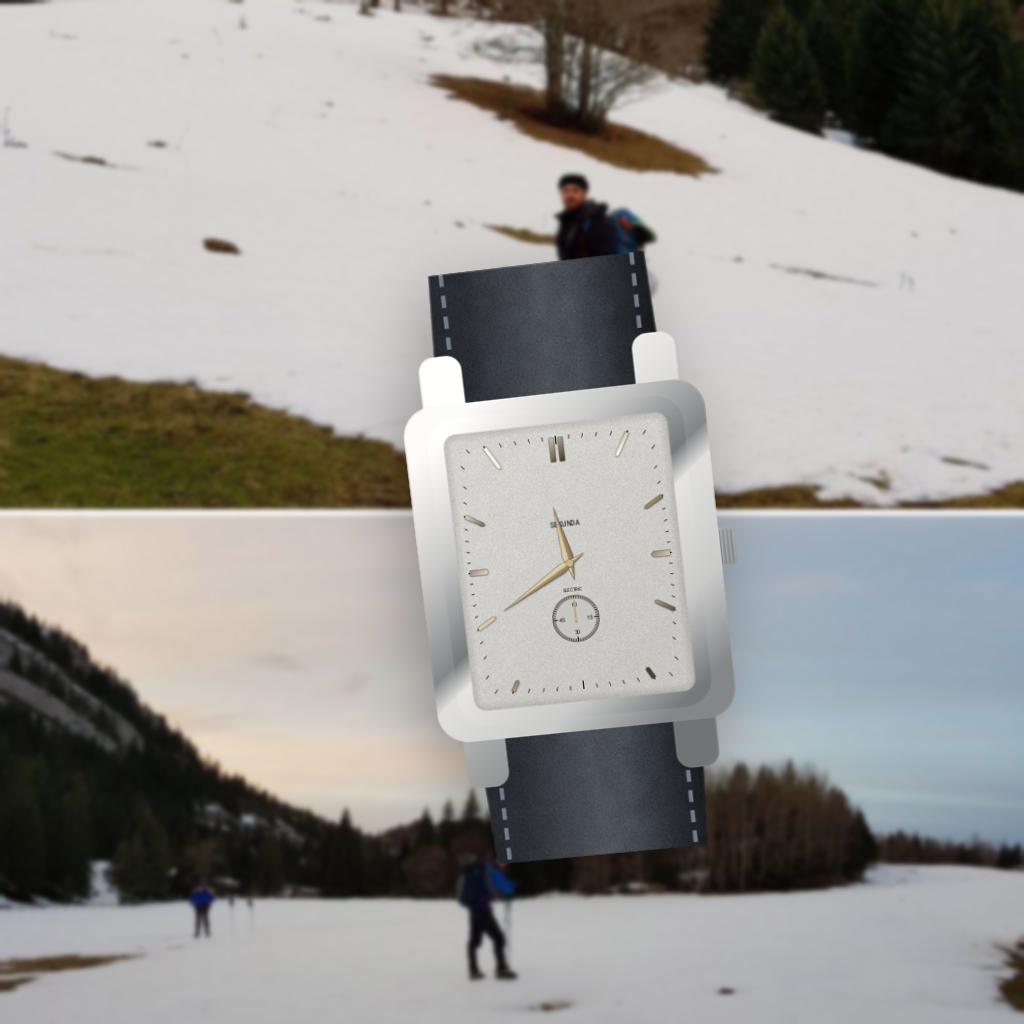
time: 11:40
